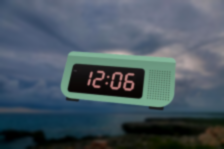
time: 12:06
